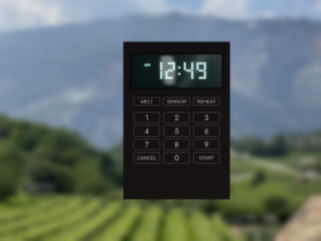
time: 12:49
